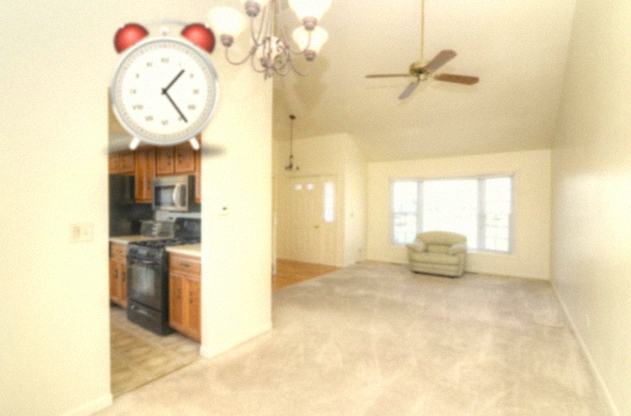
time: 1:24
